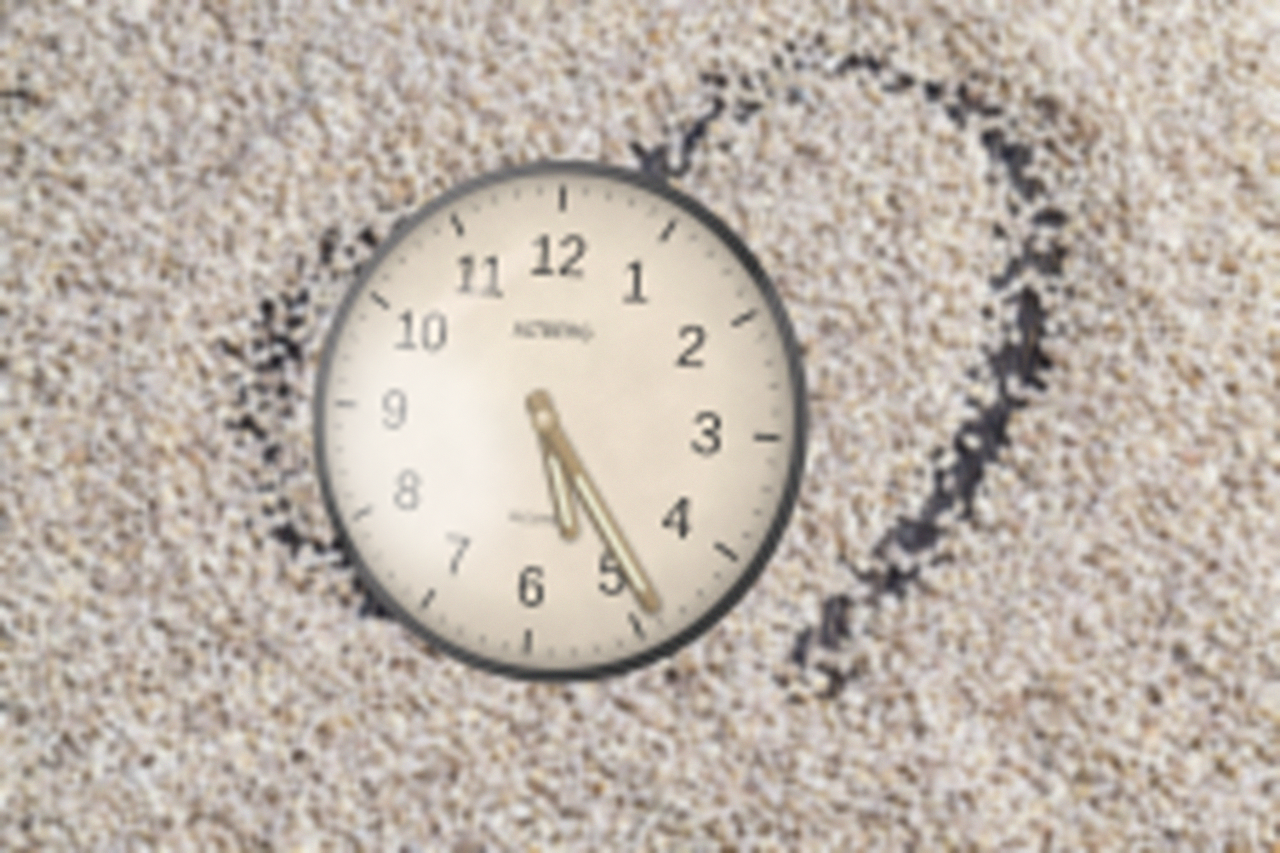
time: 5:24
